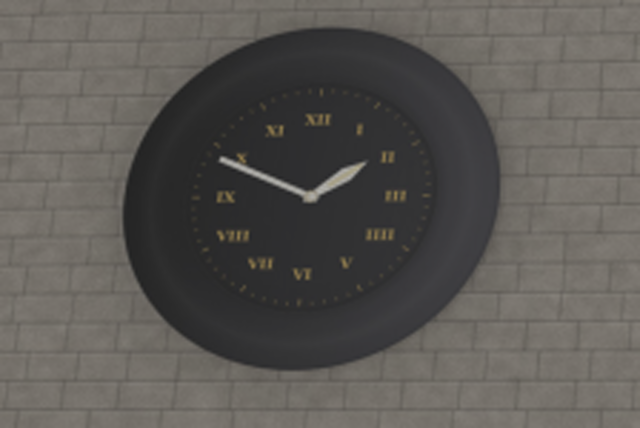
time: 1:49
